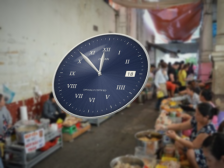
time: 11:52
